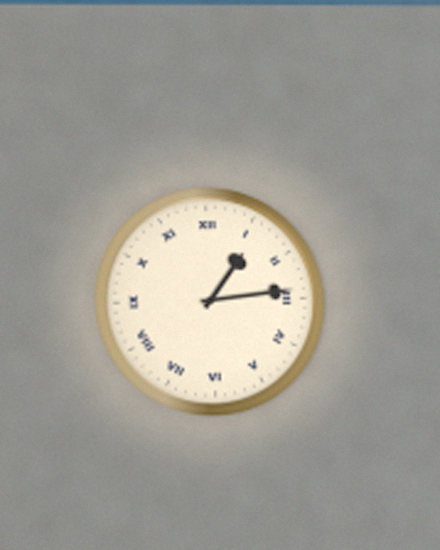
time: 1:14
